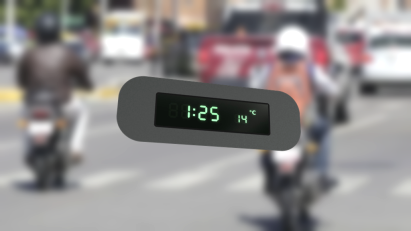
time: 1:25
